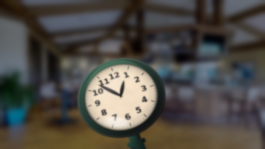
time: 12:53
